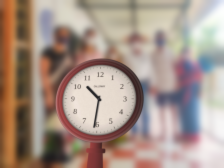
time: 10:31
